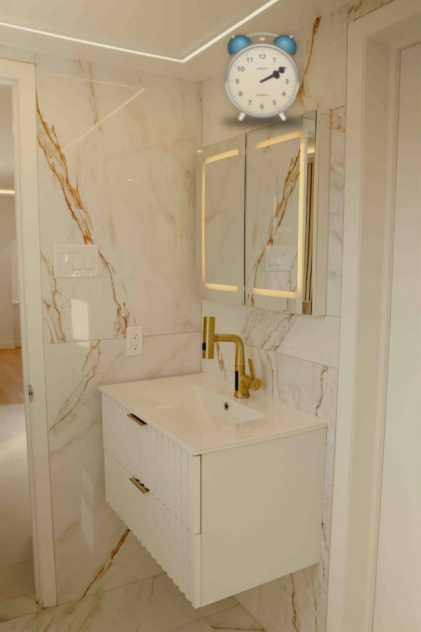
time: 2:10
